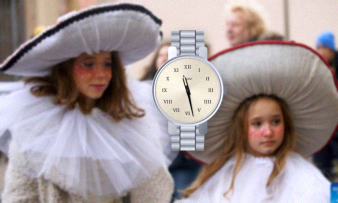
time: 11:28
